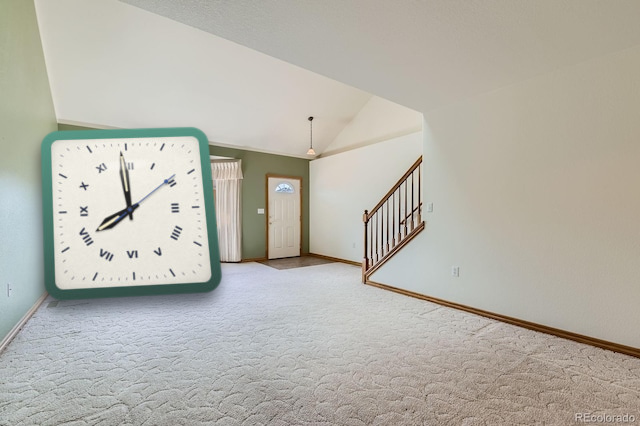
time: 7:59:09
